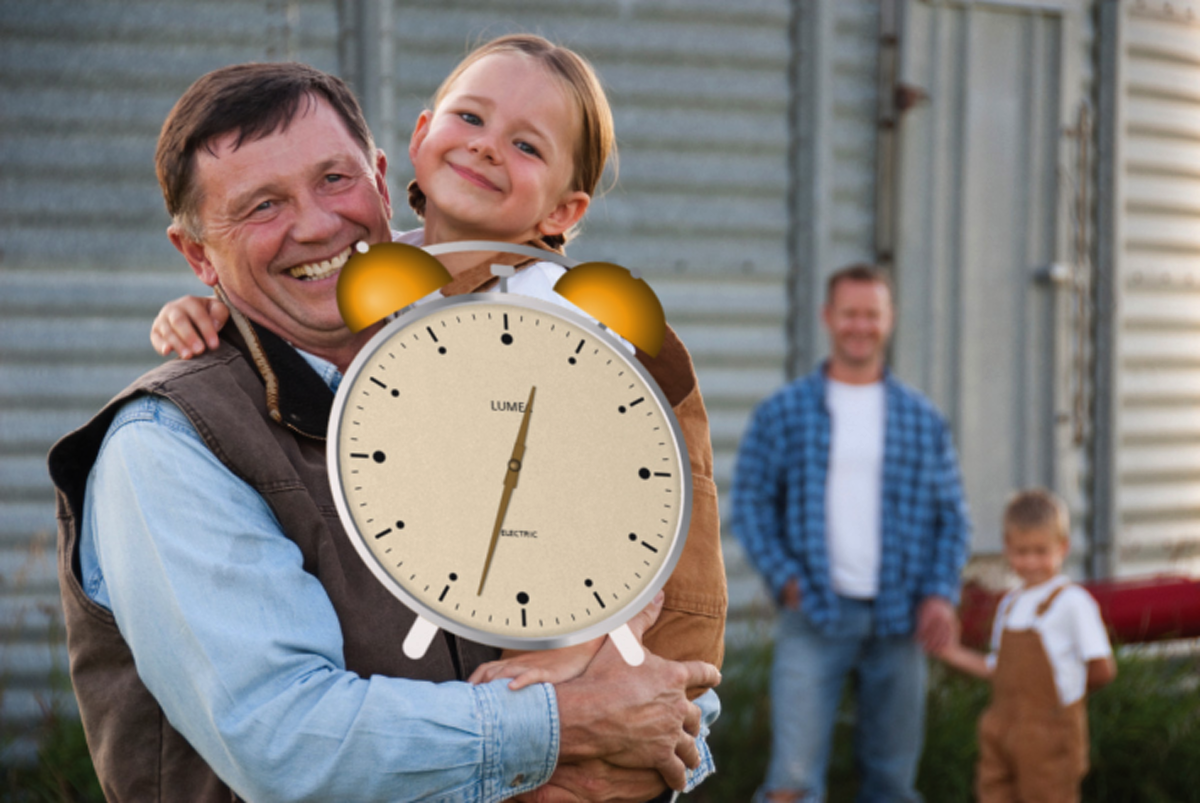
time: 12:33
